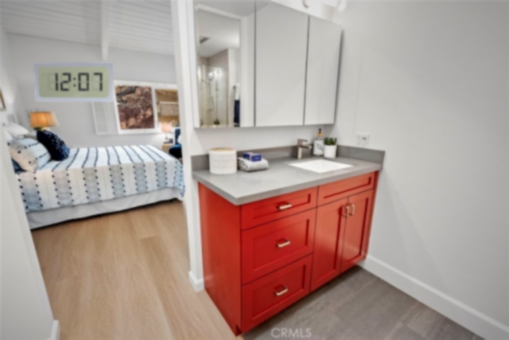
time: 12:07
